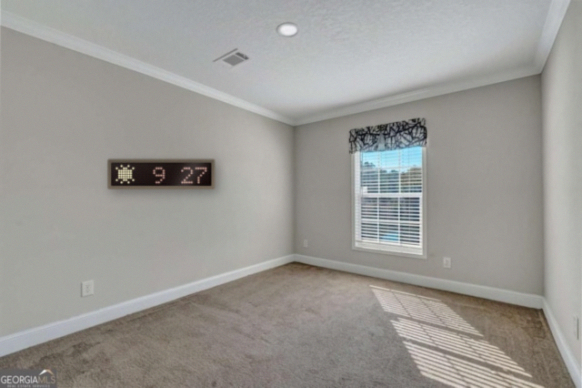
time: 9:27
